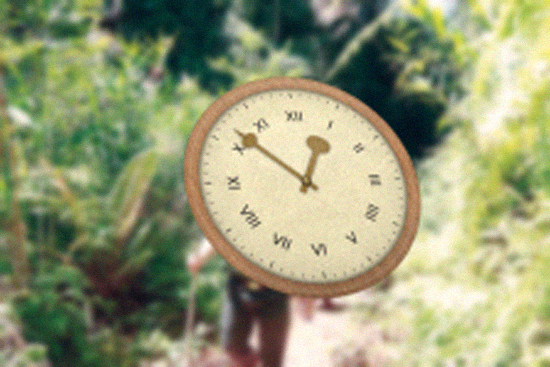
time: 12:52
